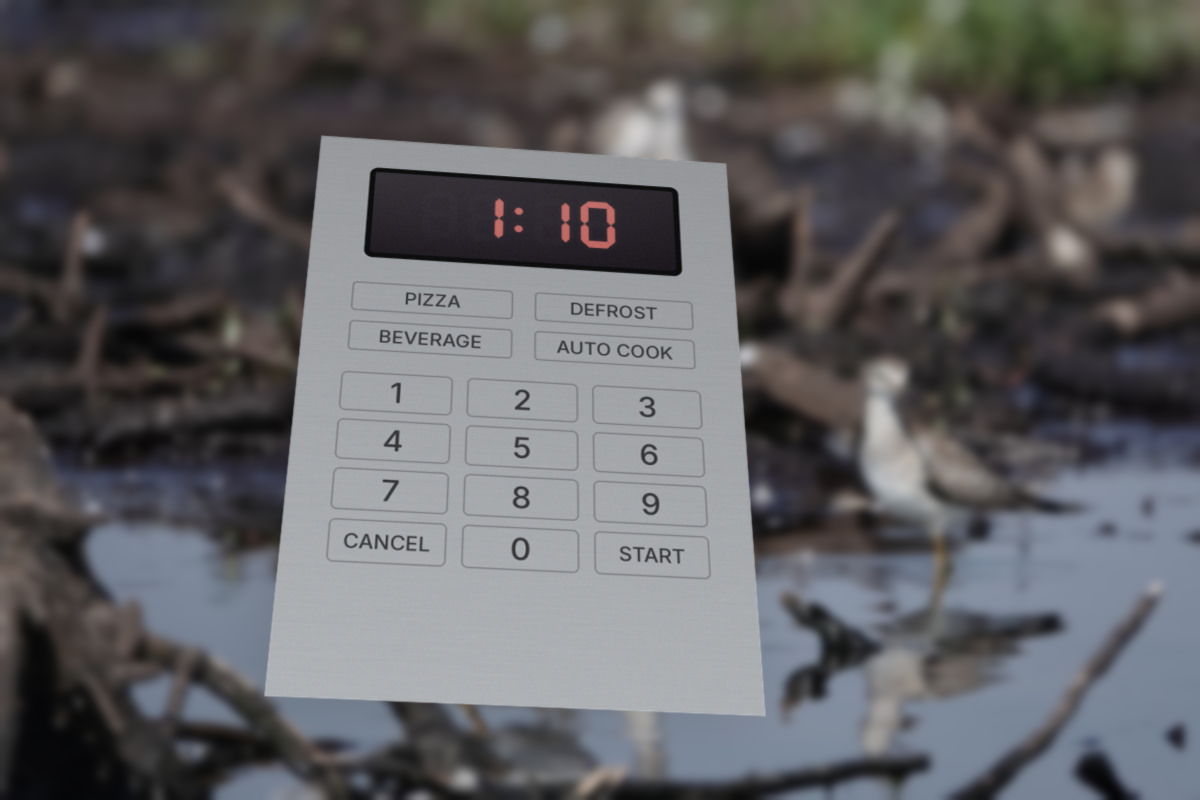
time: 1:10
